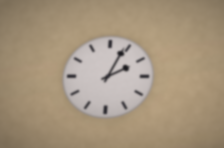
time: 2:04
